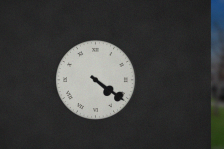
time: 4:21
